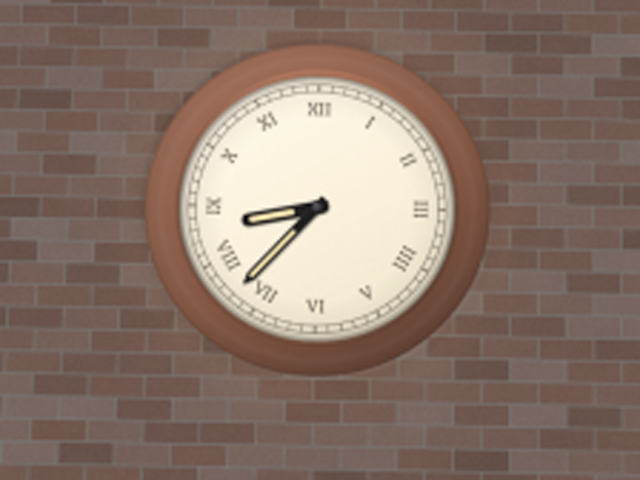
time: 8:37
